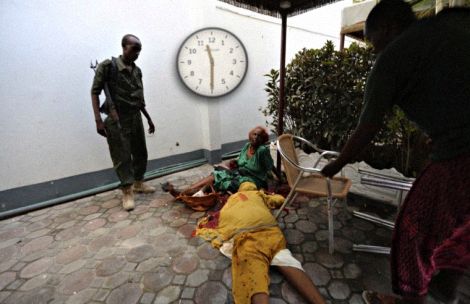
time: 11:30
